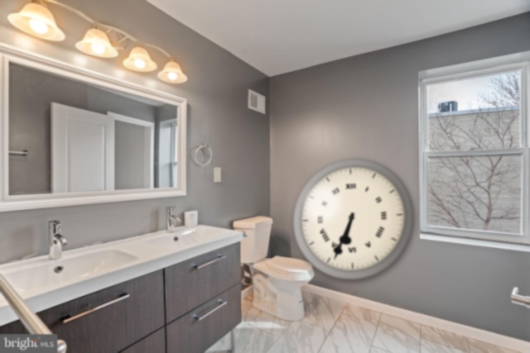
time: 6:34
